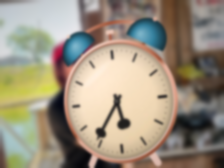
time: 5:36
